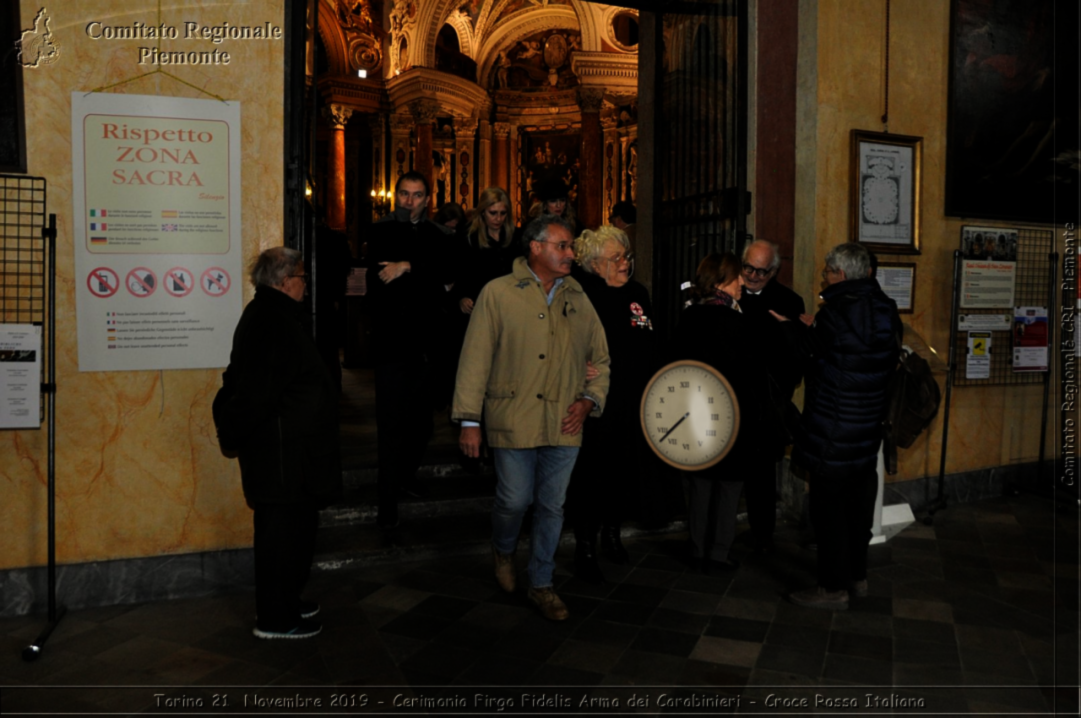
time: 7:38
